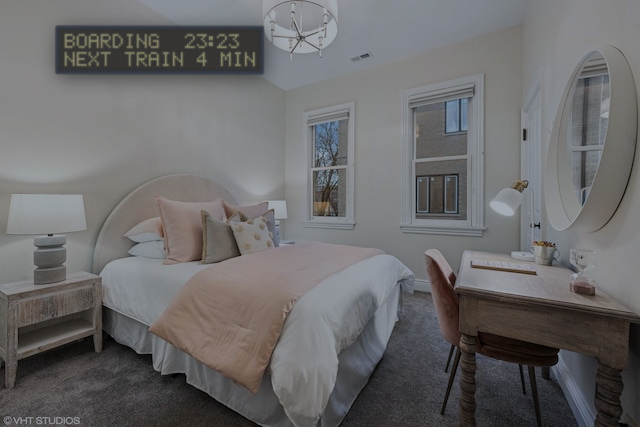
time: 23:23
